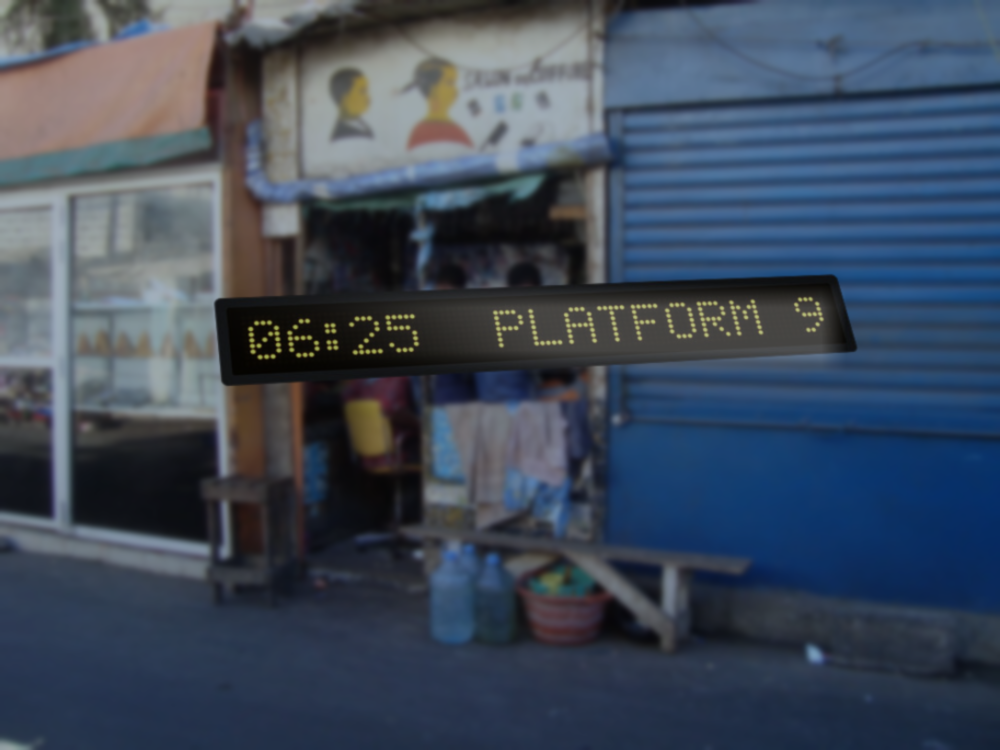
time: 6:25
